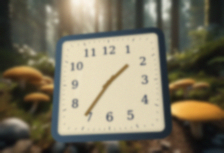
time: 1:36
